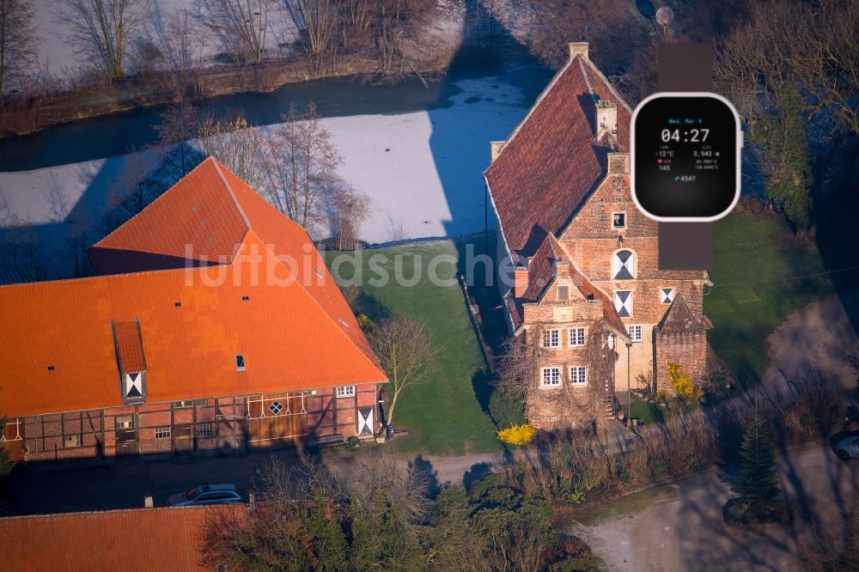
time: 4:27
